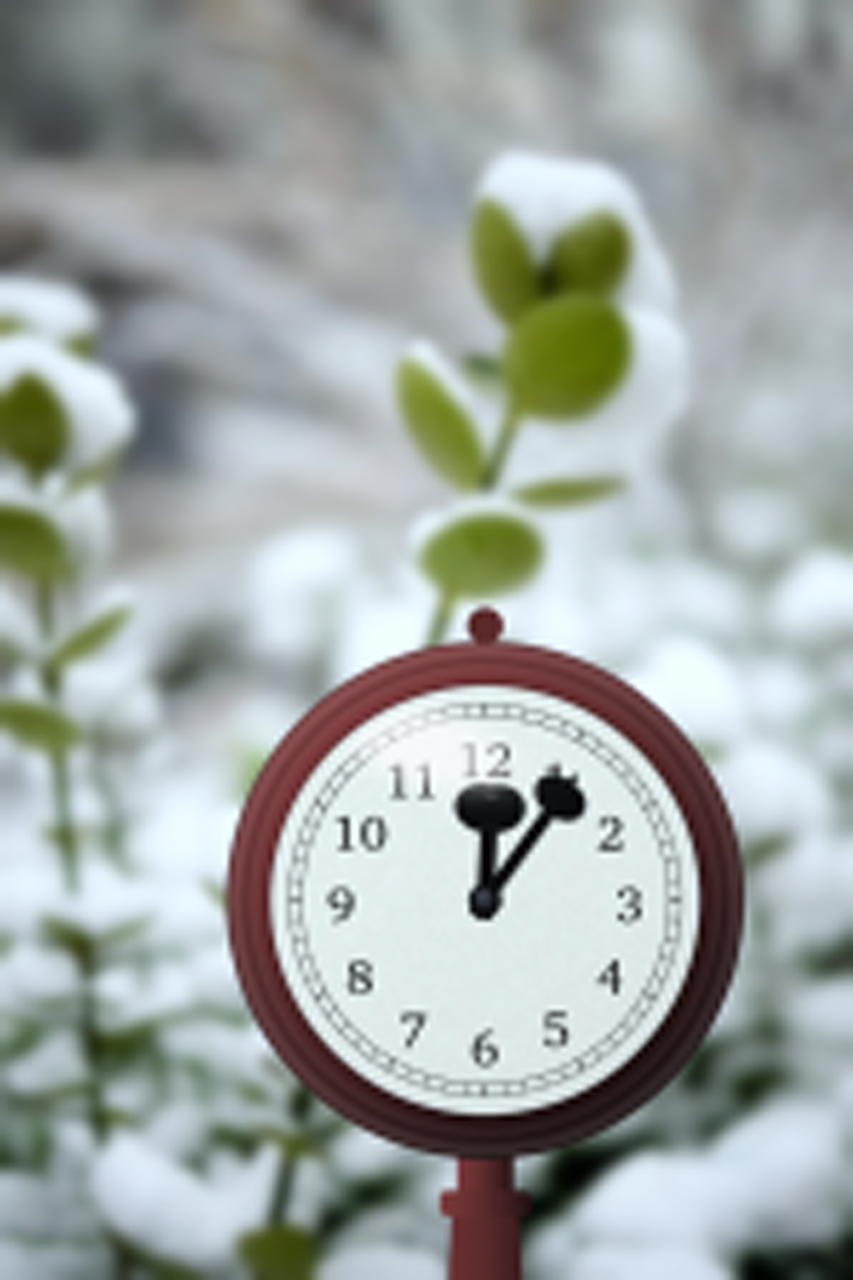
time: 12:06
